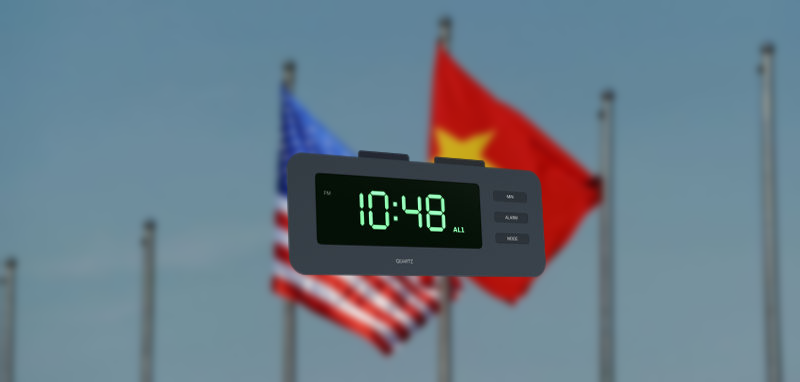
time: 10:48
